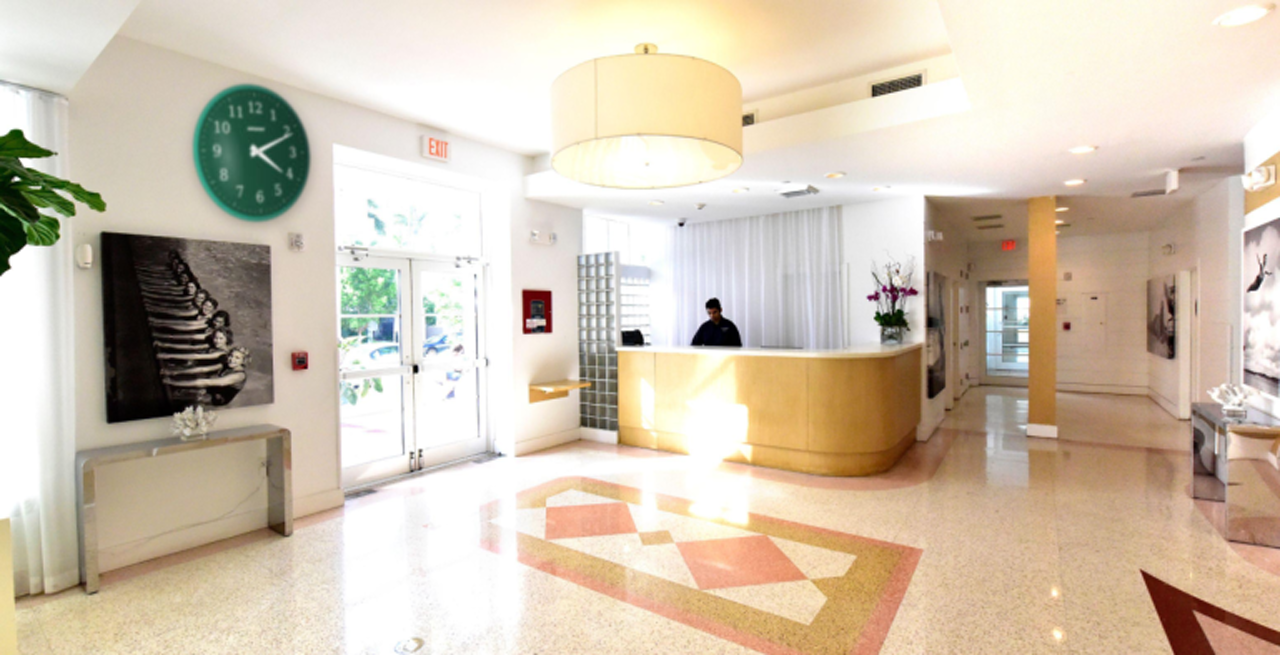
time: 4:11
